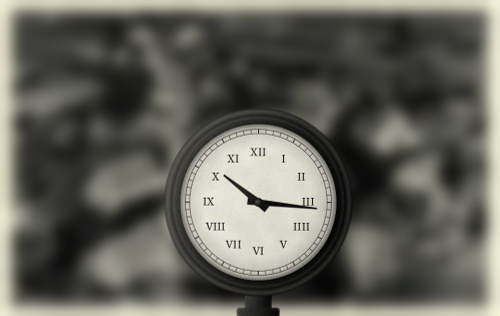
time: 10:16
